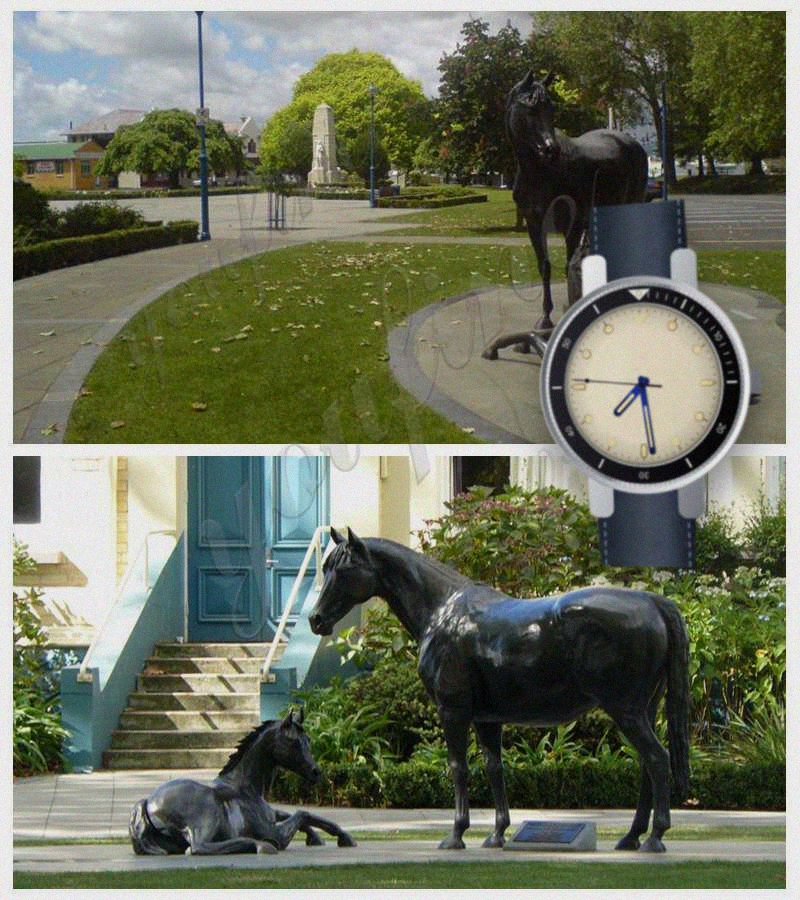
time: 7:28:46
